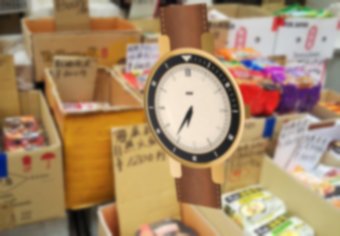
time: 6:36
